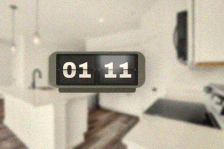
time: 1:11
